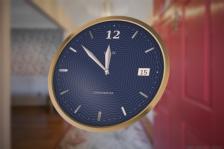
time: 11:52
